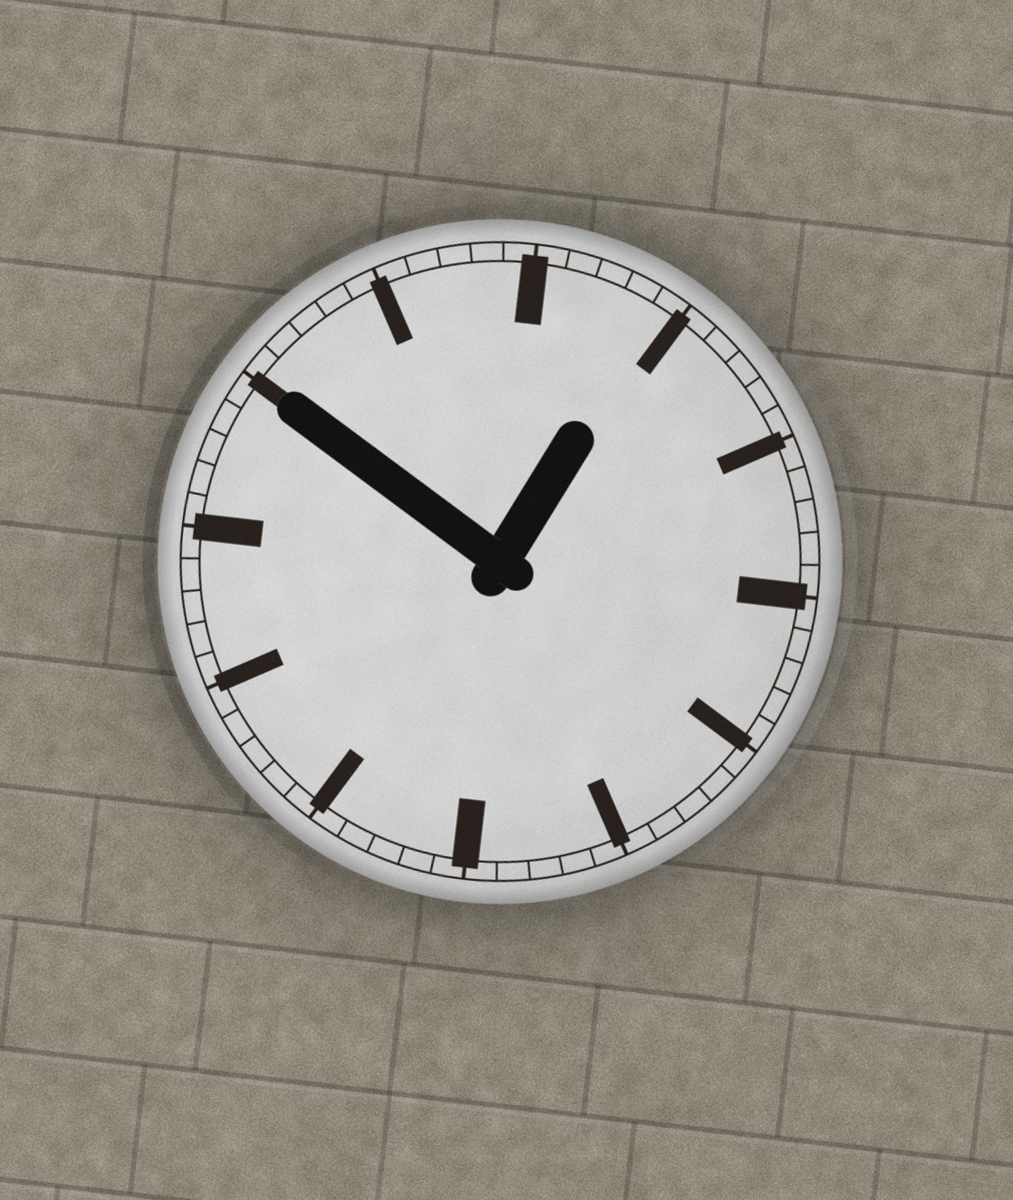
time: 12:50
